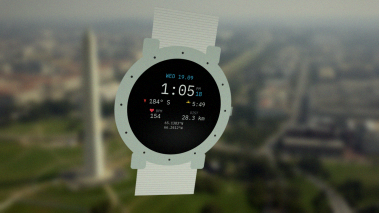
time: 1:05
